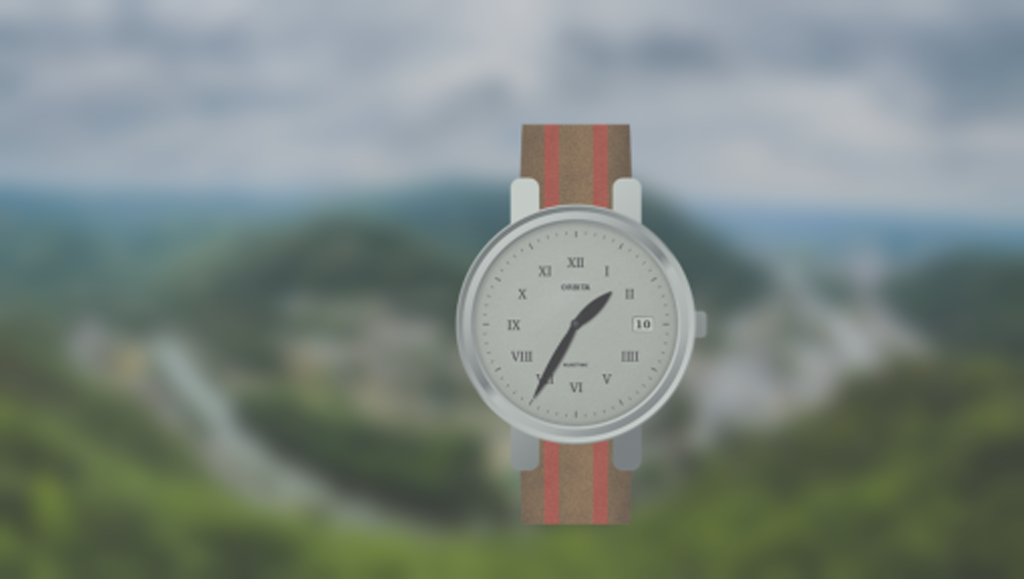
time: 1:35
